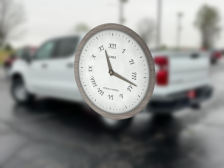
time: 11:18
